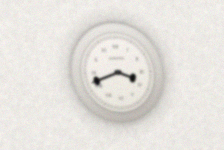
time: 3:42
